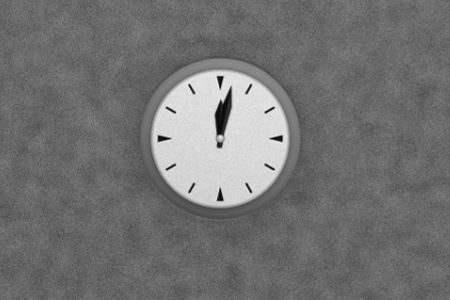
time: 12:02
